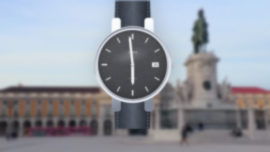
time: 5:59
